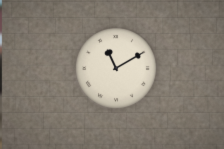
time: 11:10
